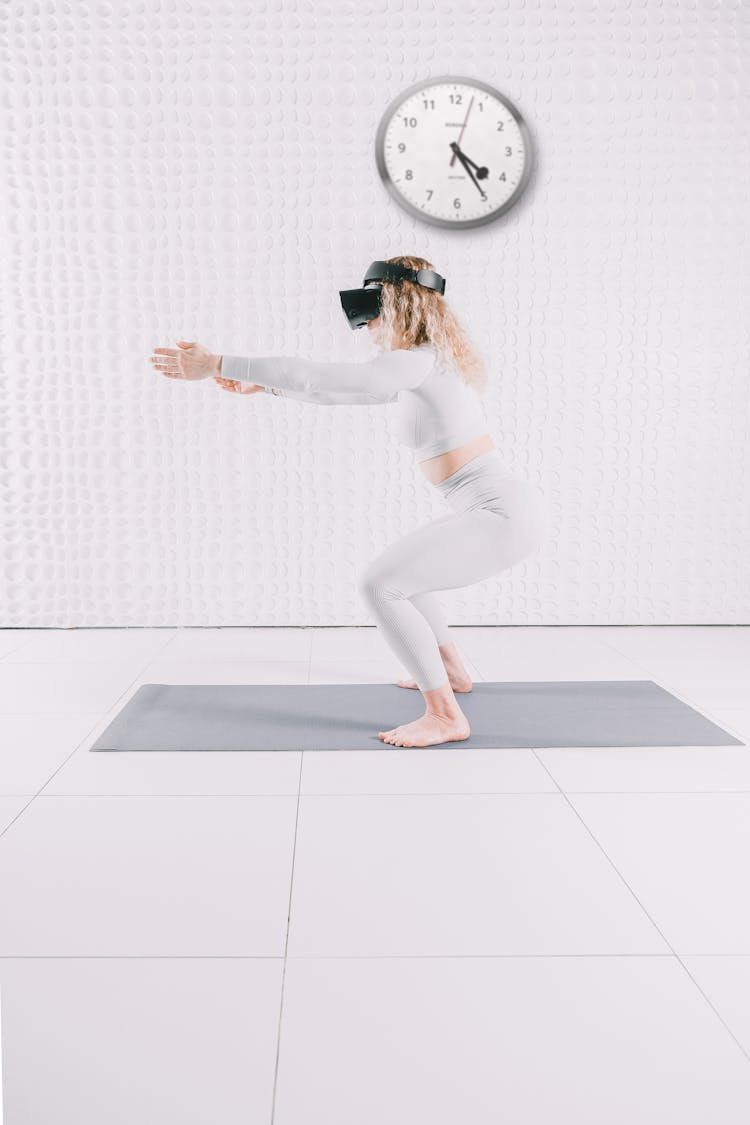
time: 4:25:03
